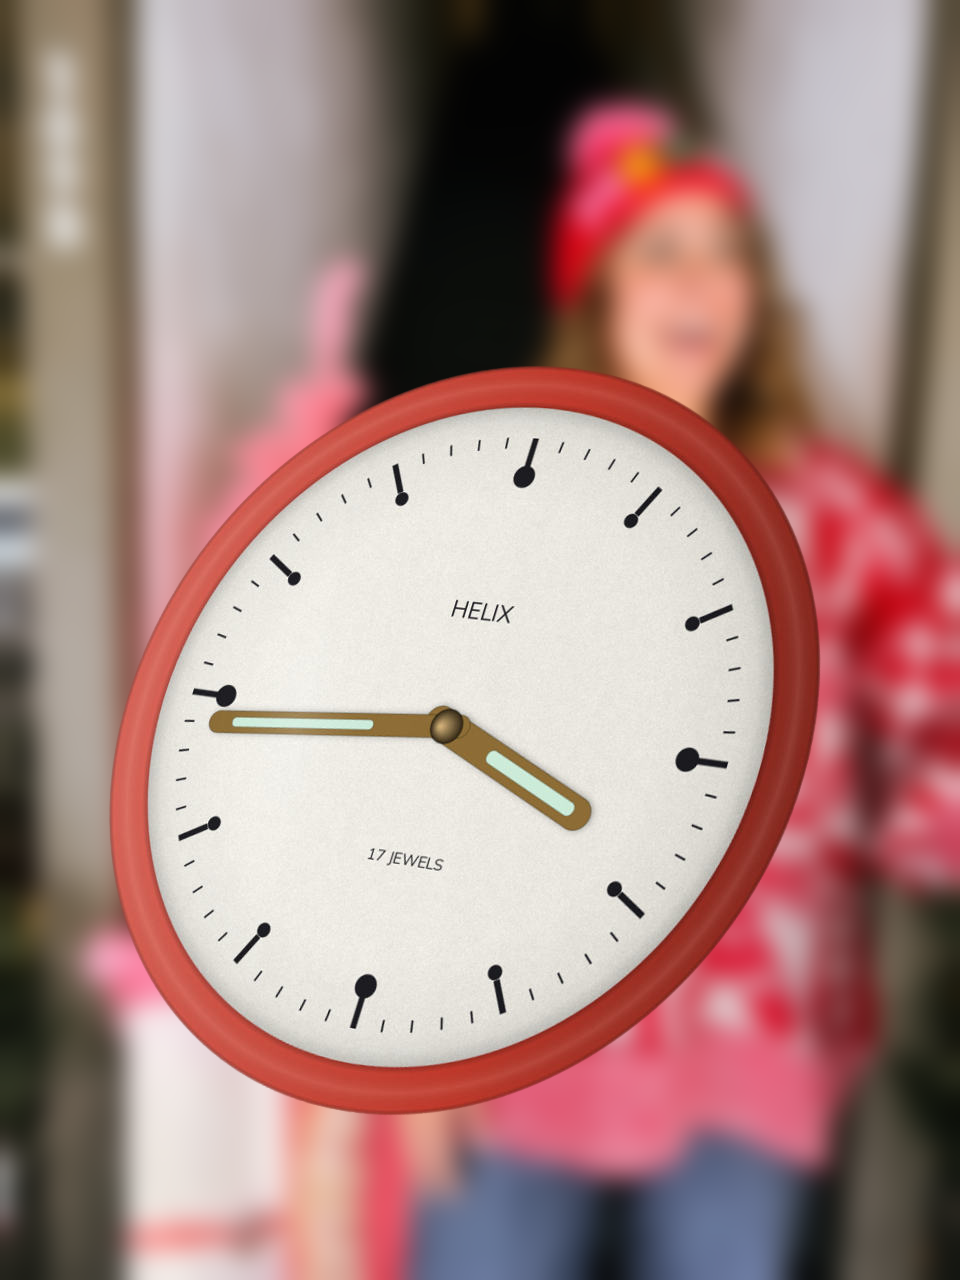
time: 3:44
